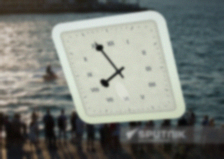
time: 7:56
